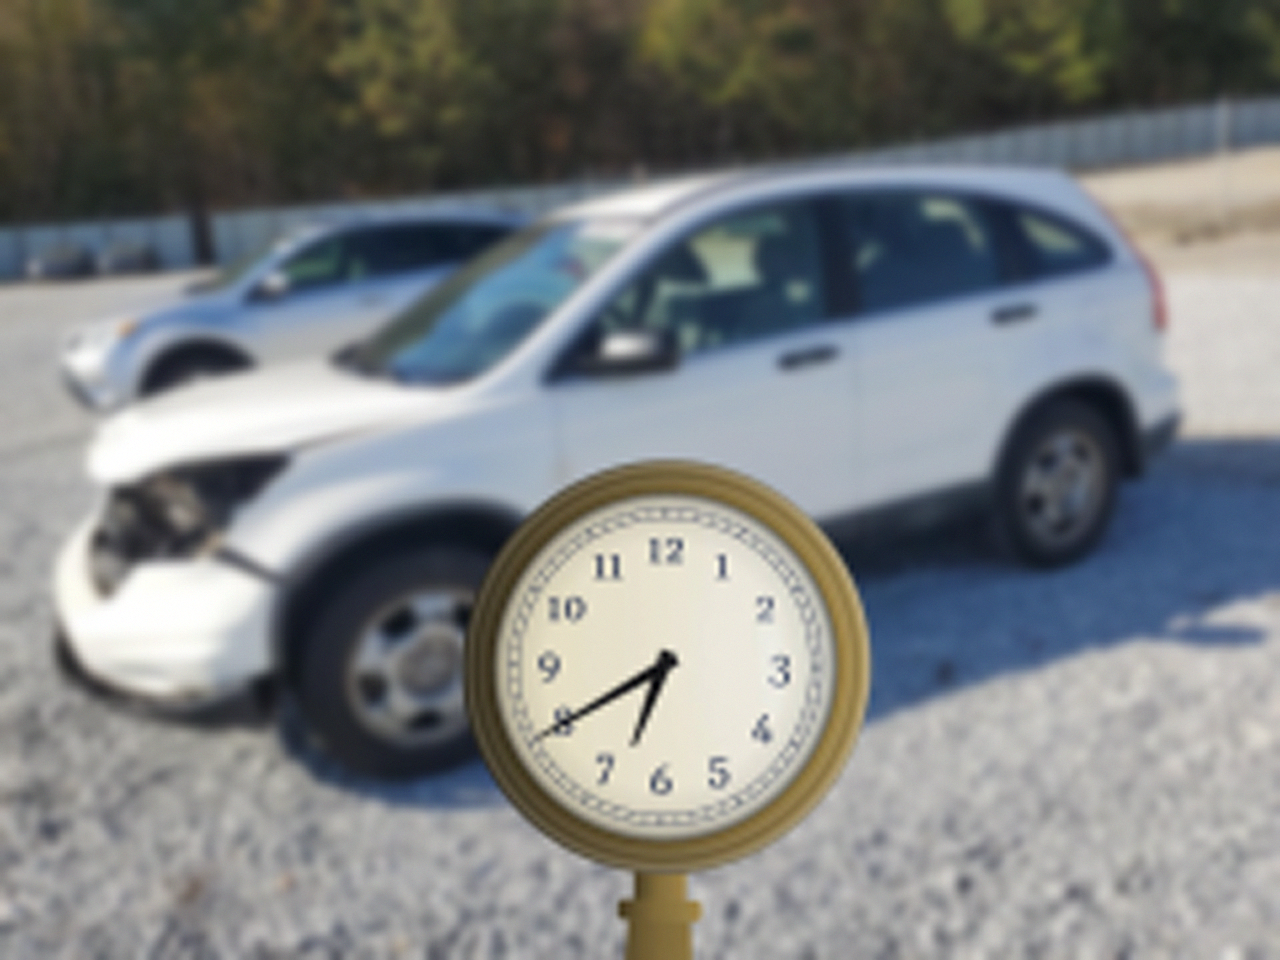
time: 6:40
